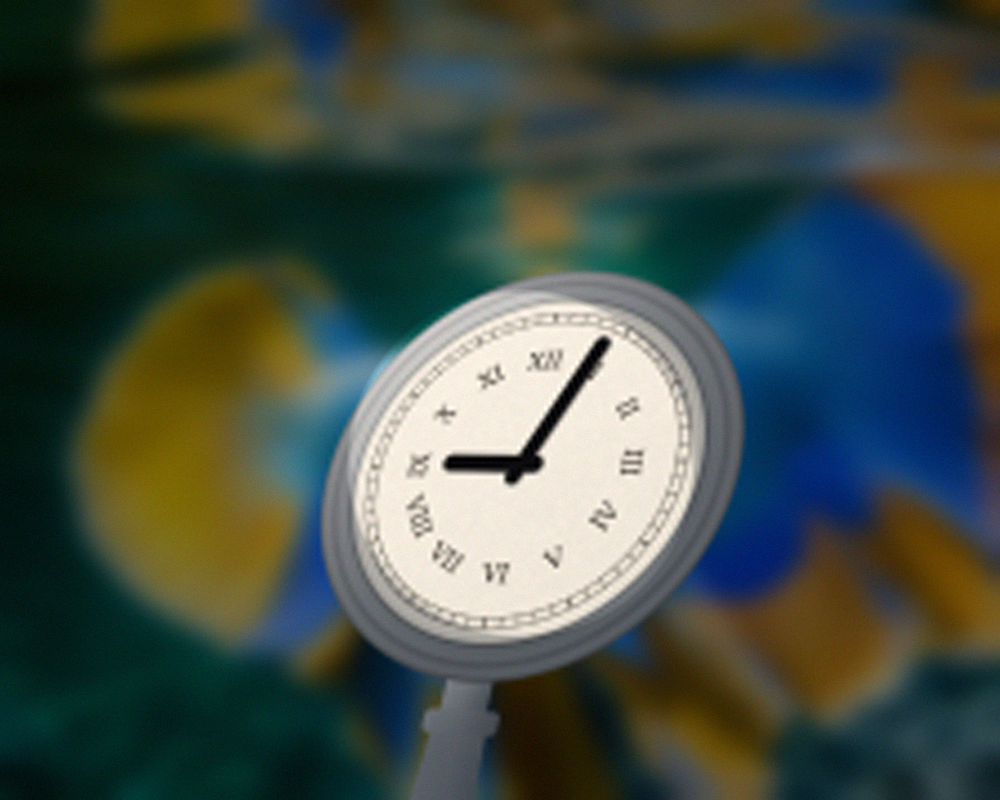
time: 9:04
